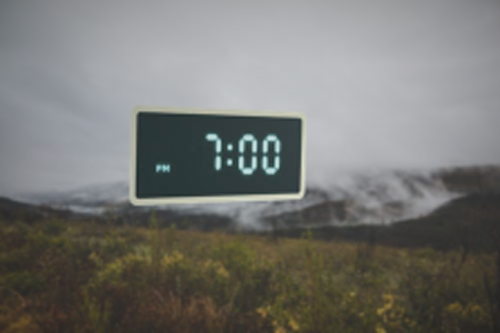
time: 7:00
